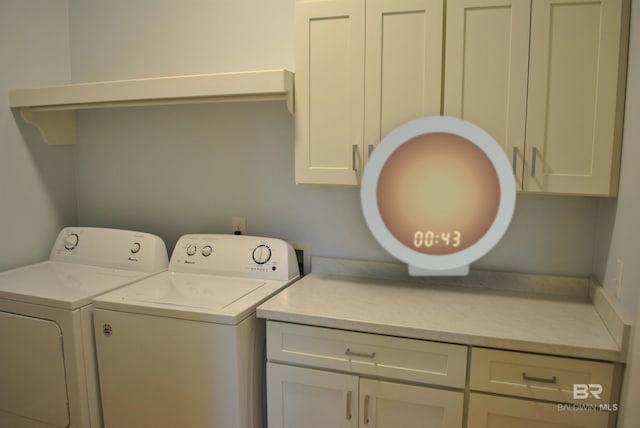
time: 0:43
